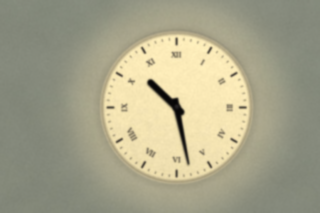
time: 10:28
